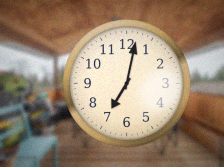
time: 7:02
